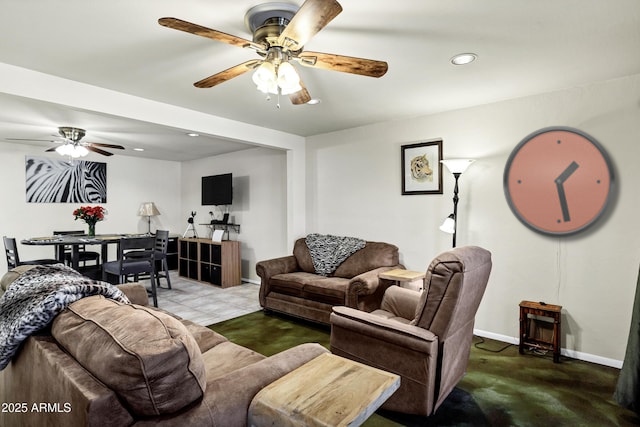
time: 1:28
